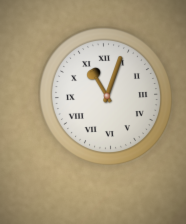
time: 11:04
